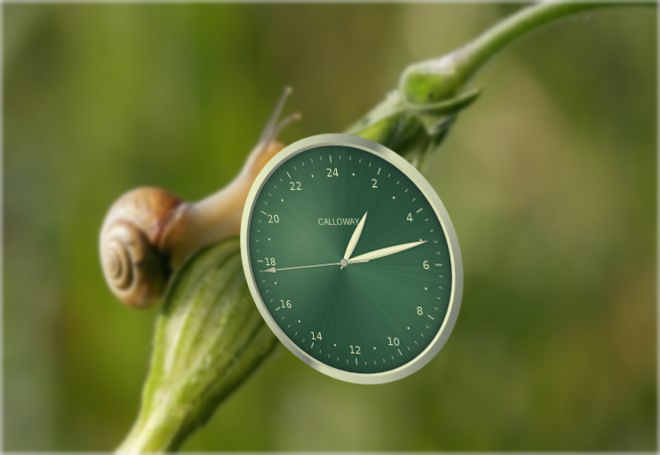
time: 2:12:44
